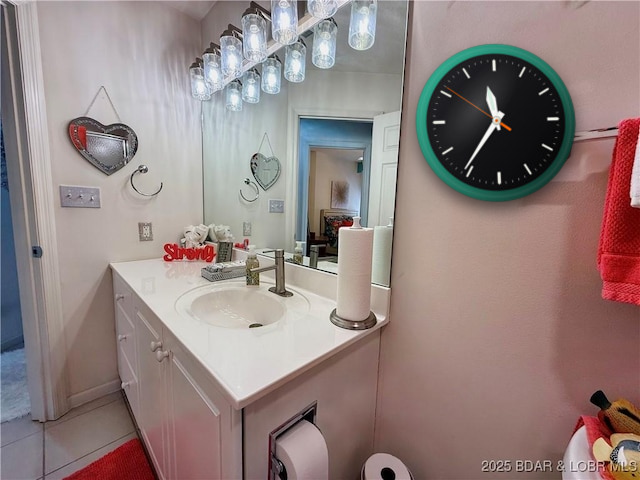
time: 11:35:51
